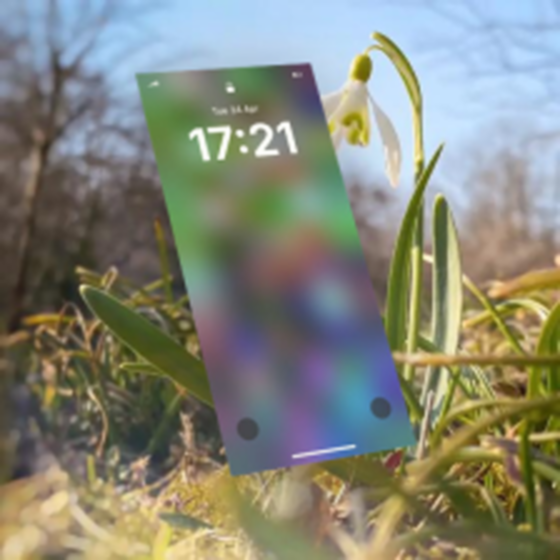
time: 17:21
